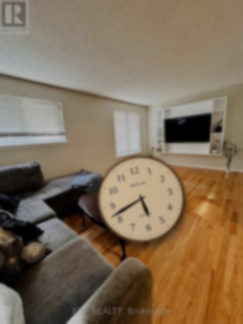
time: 5:42
